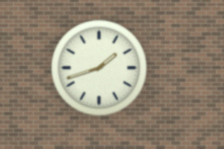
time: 1:42
